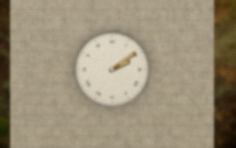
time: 2:09
